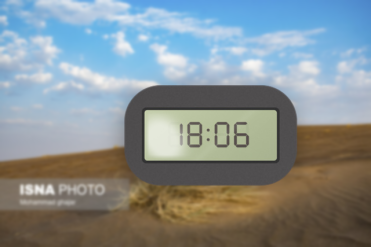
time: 18:06
